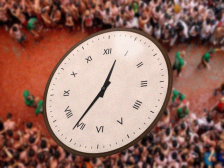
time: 12:36
